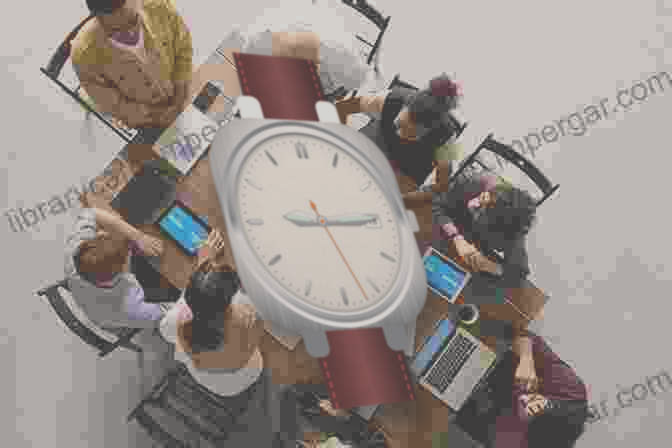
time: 9:14:27
